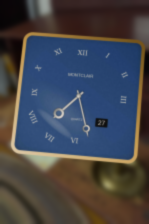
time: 7:27
